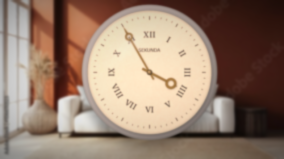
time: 3:55
